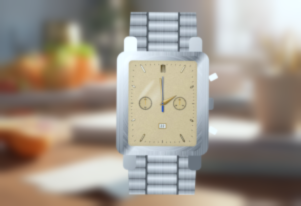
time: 1:59
